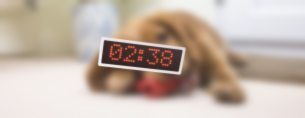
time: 2:38
